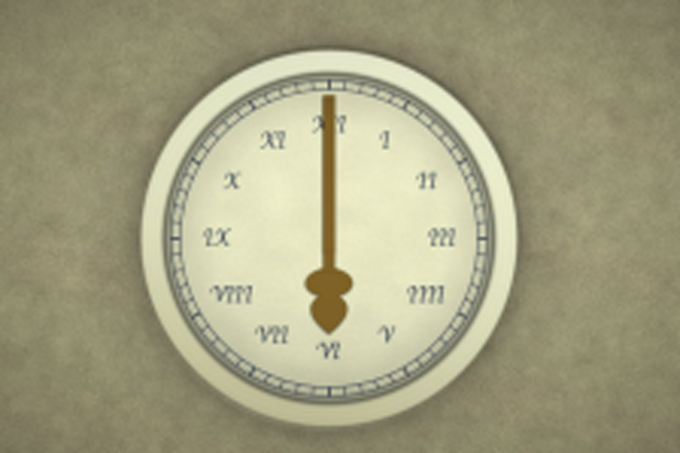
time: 6:00
